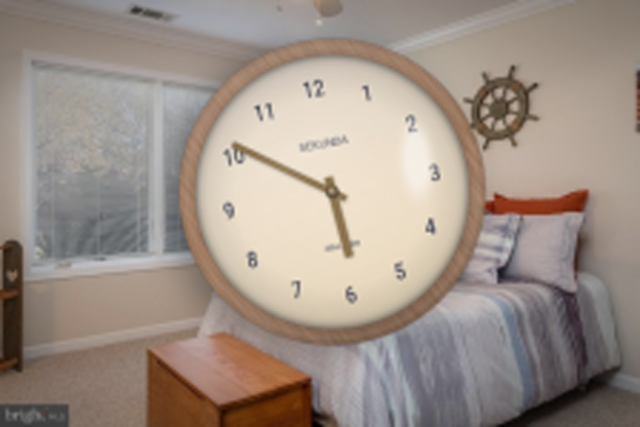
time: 5:51
